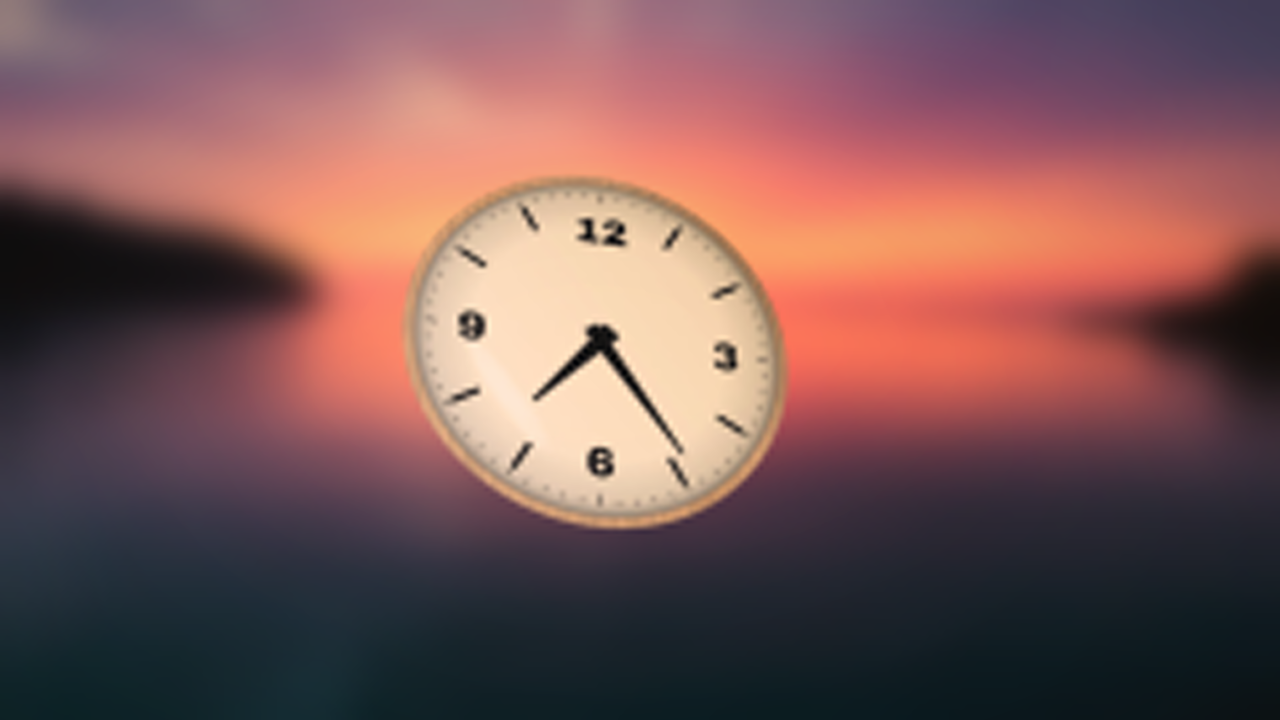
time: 7:24
